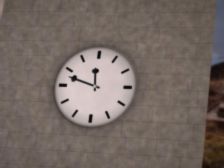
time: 11:48
